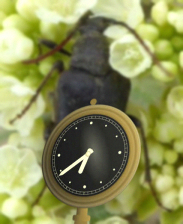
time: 6:39
